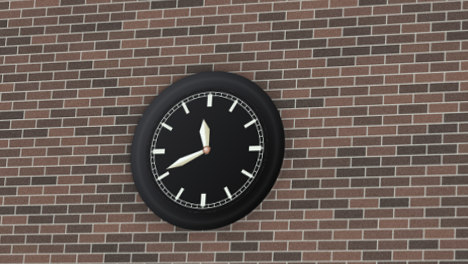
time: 11:41
